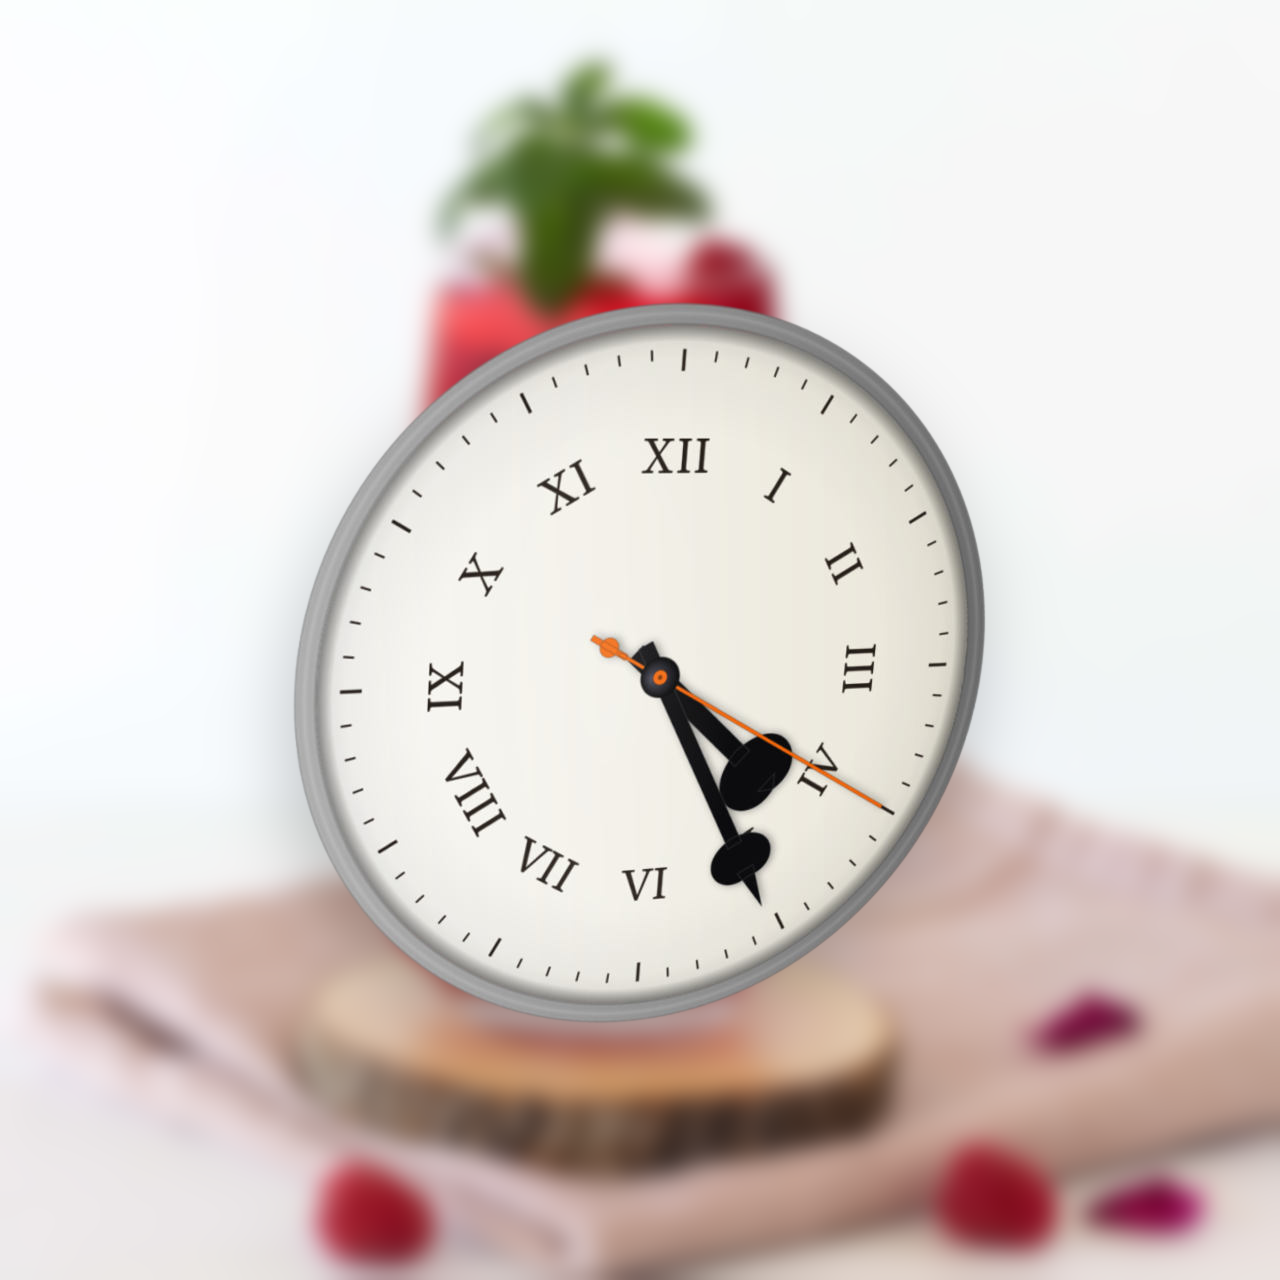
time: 4:25:20
